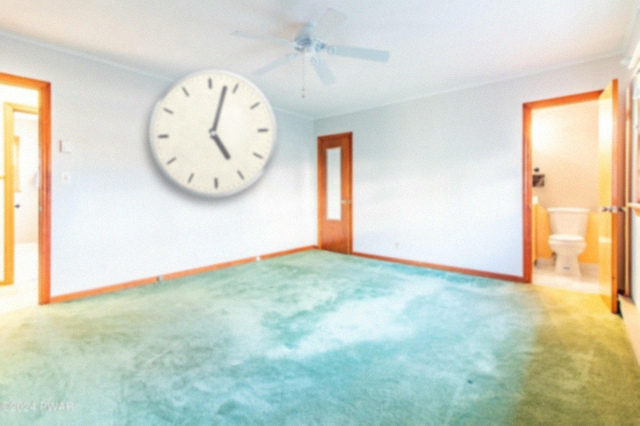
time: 5:03
